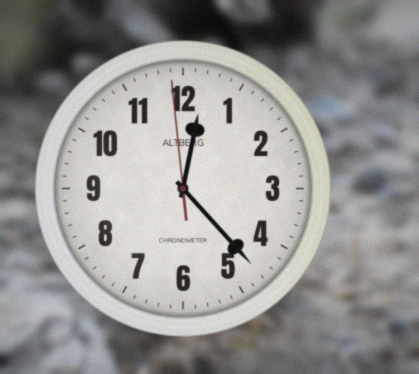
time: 12:22:59
